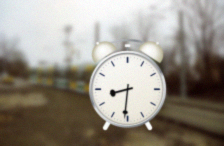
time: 8:31
